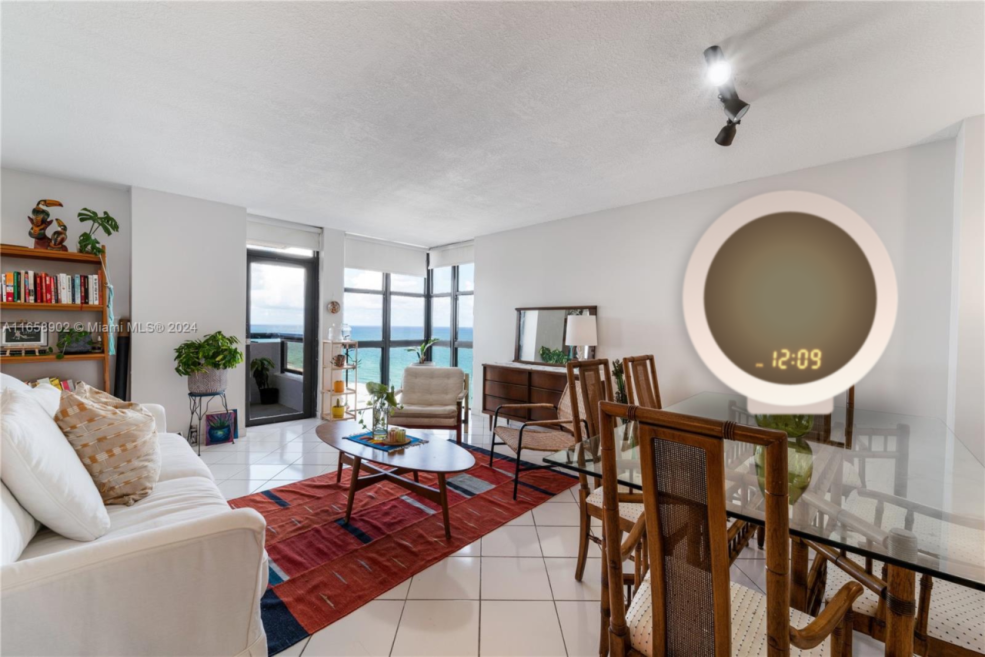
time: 12:09
